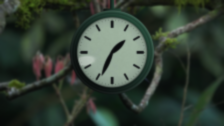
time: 1:34
